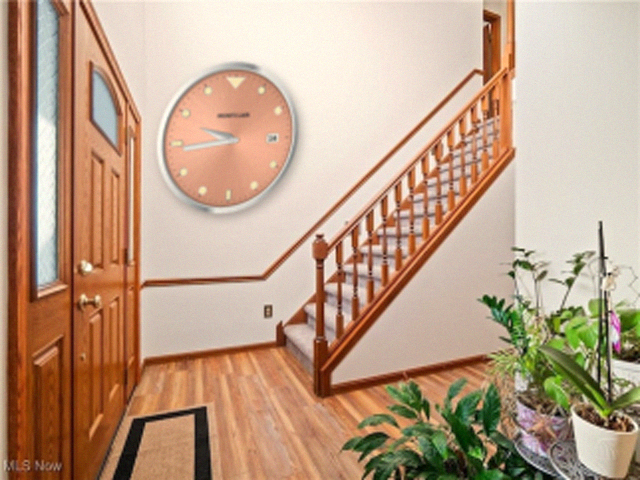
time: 9:44
